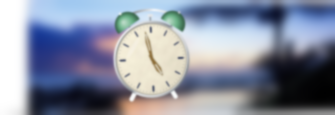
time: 4:58
